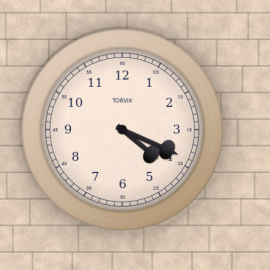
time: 4:19
